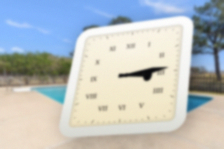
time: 3:14
